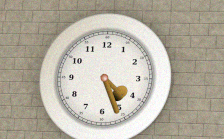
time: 4:26
